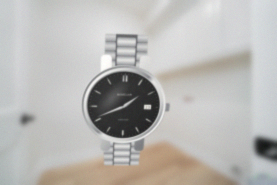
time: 1:41
